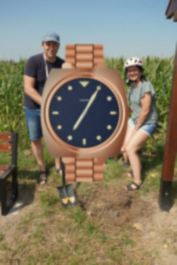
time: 7:05
